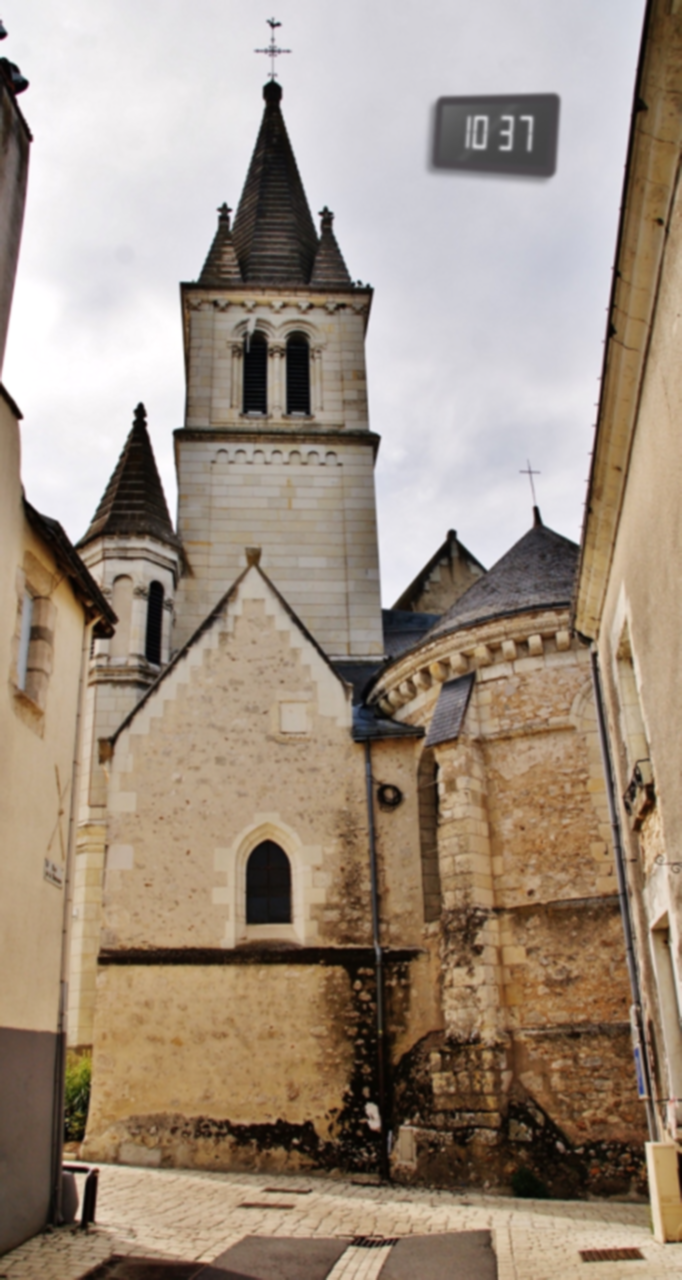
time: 10:37
